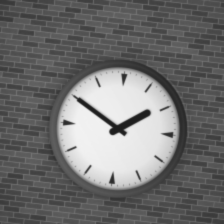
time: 1:50
